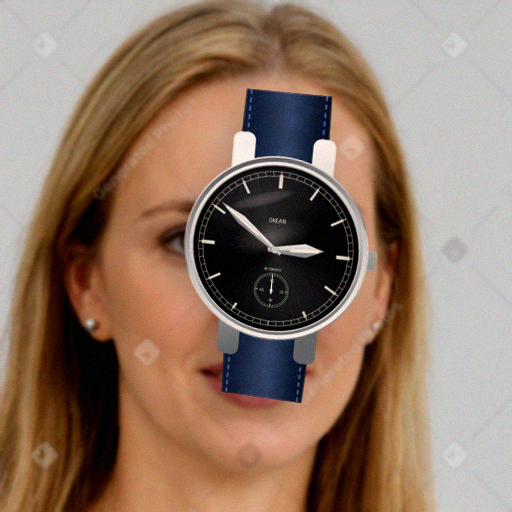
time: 2:51
